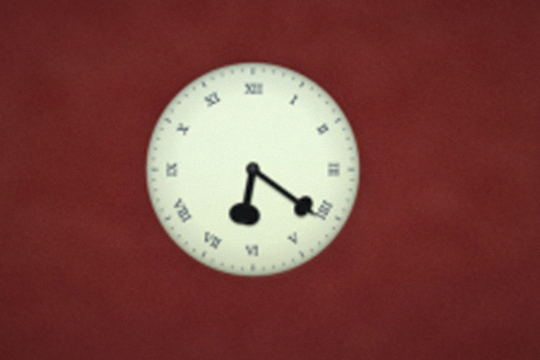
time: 6:21
